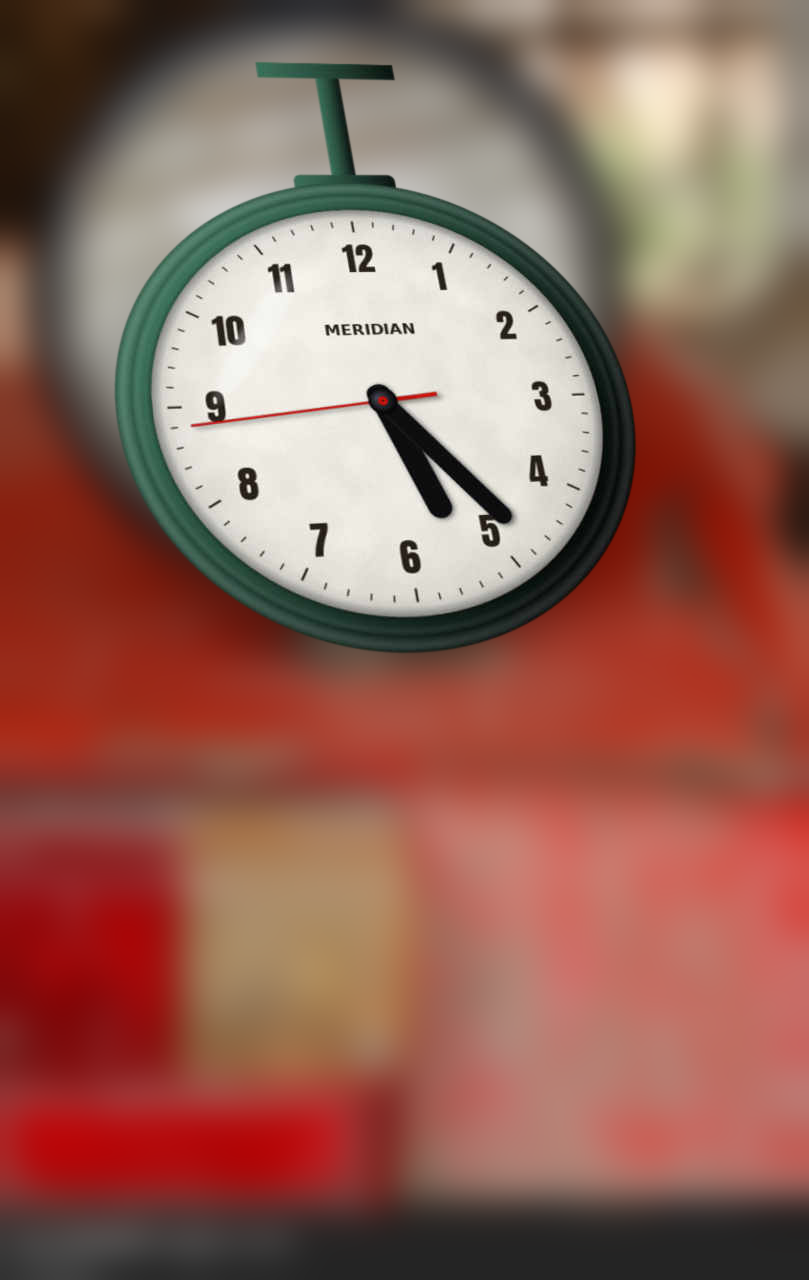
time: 5:23:44
